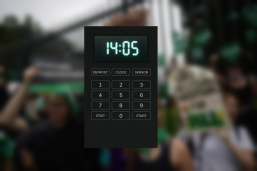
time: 14:05
